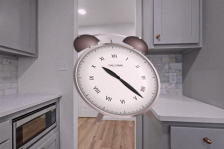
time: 10:23
